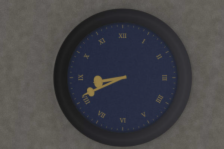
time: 8:41
